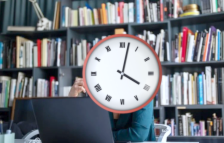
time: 4:02
